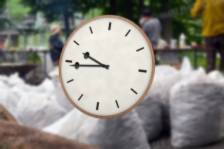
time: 9:44
